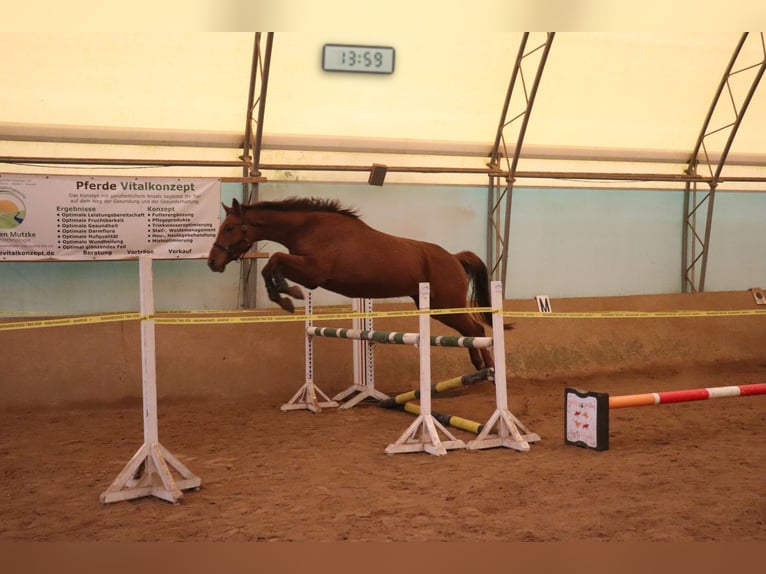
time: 13:59
